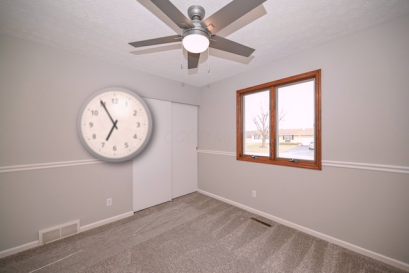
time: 6:55
